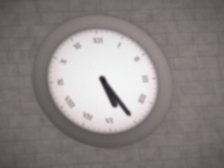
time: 5:25
